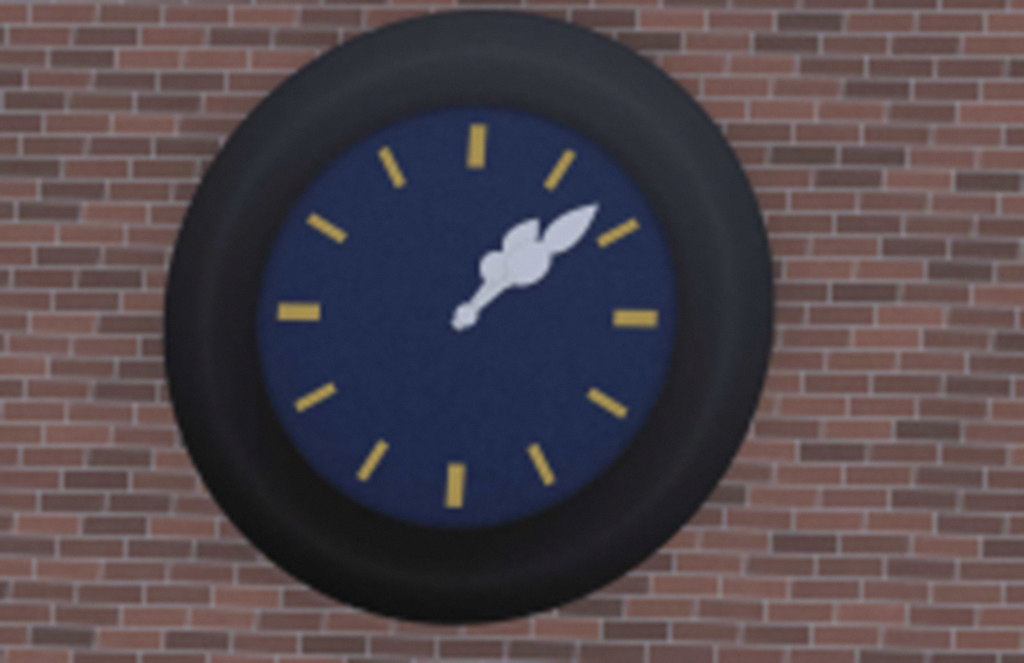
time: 1:08
